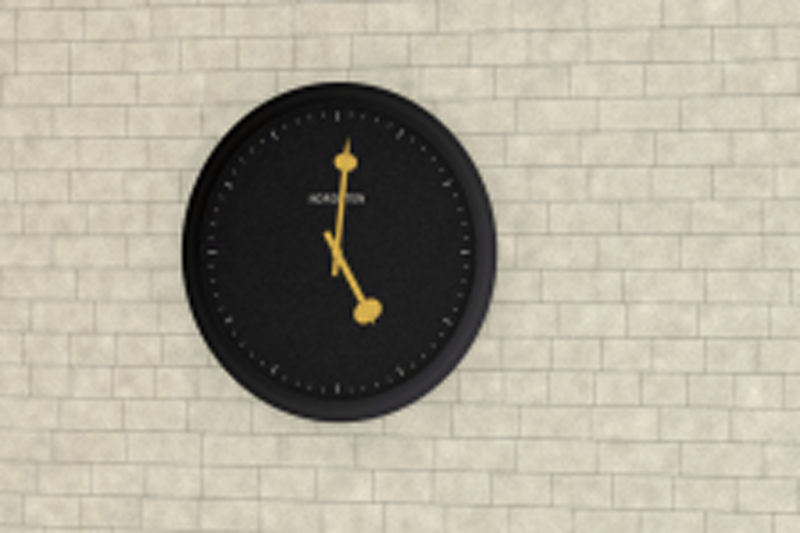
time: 5:01
